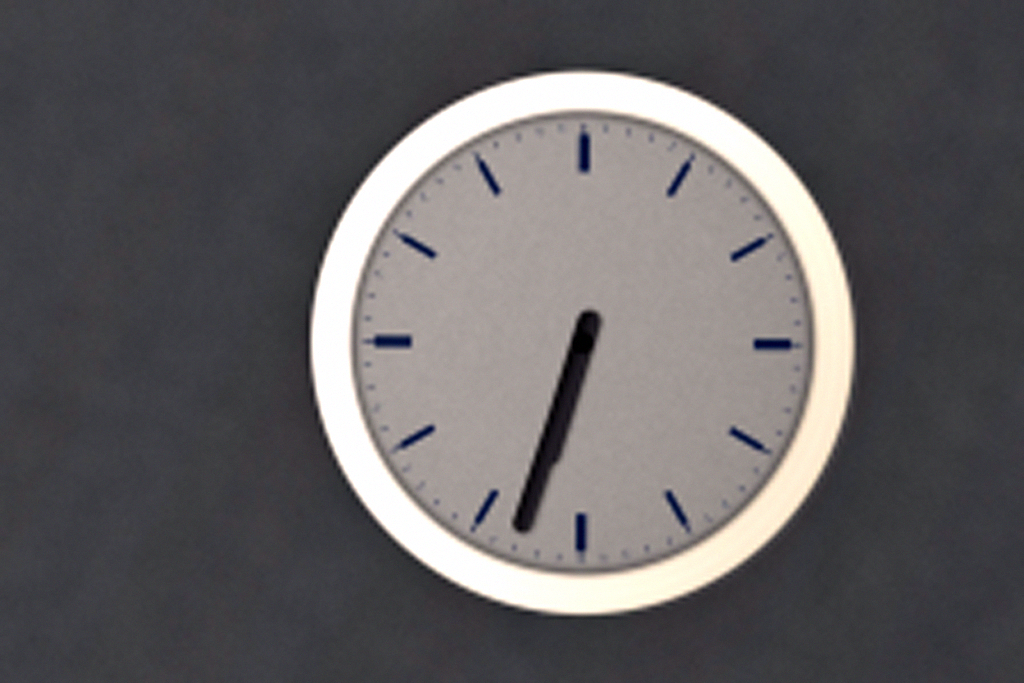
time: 6:33
